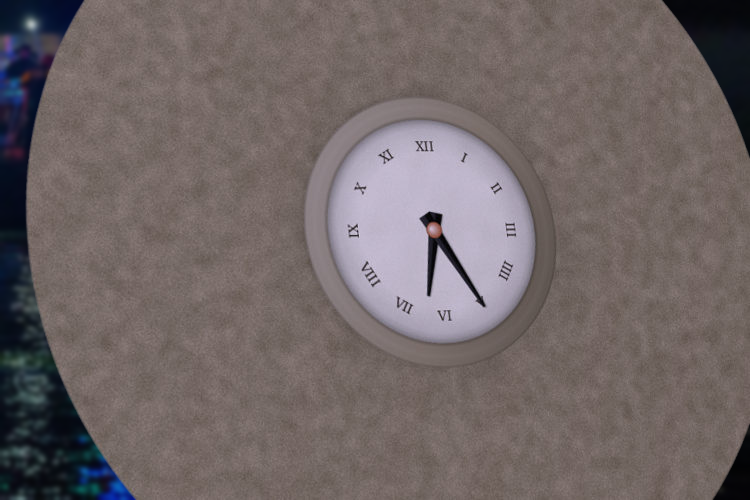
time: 6:25
